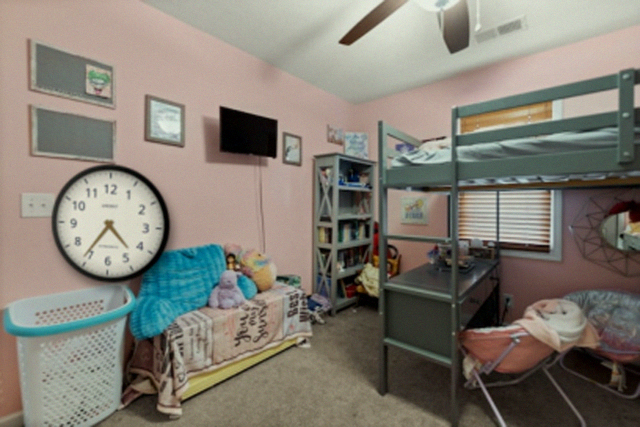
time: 4:36
